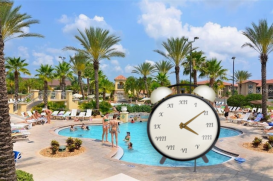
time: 4:09
